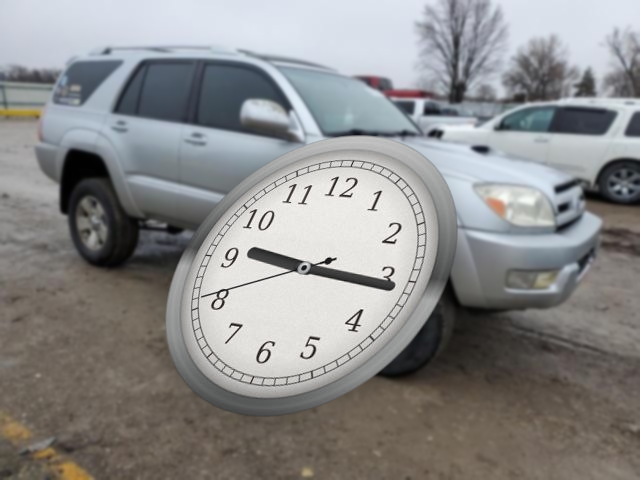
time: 9:15:41
